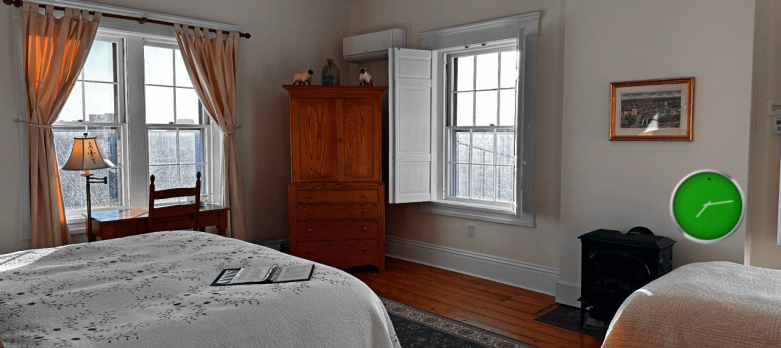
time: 7:13
